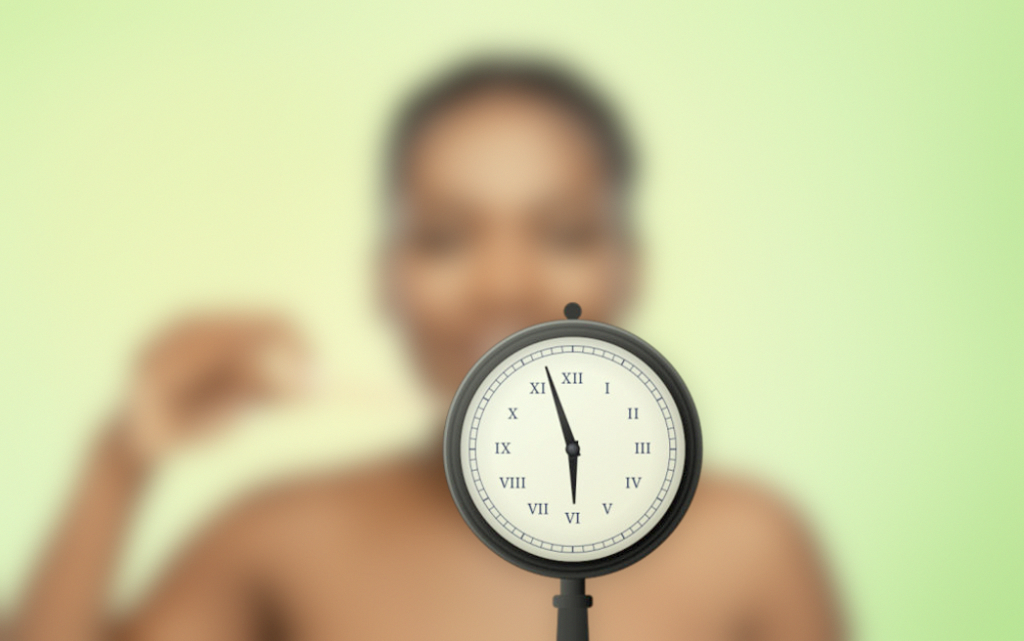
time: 5:57
